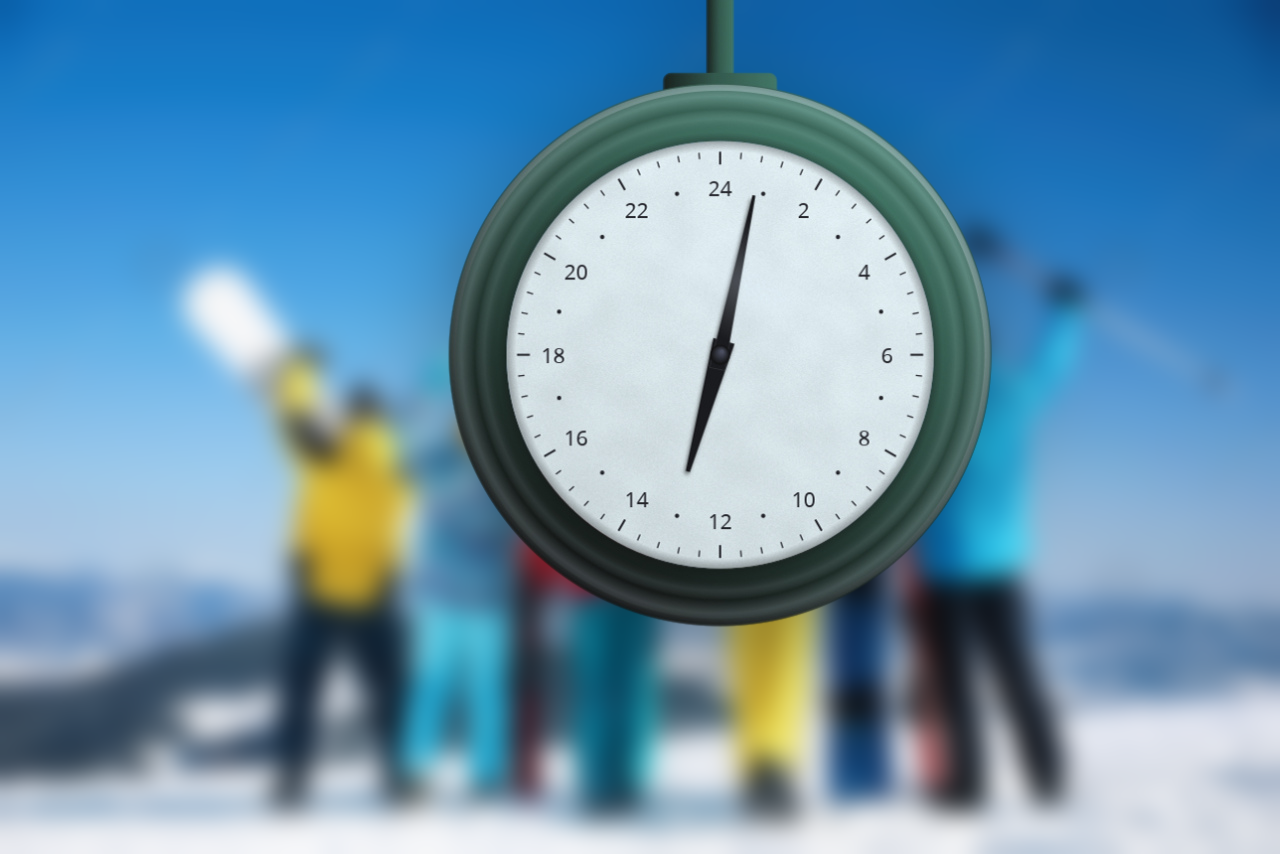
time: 13:02
